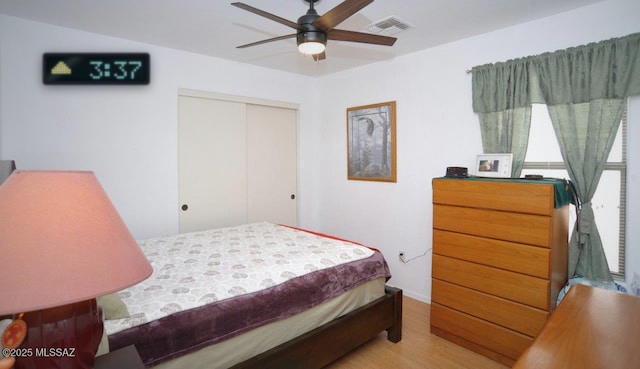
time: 3:37
